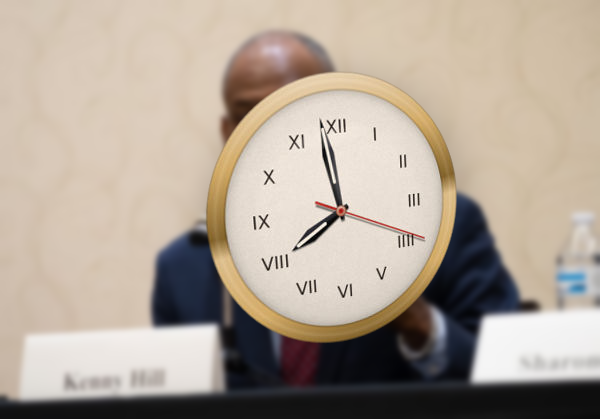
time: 7:58:19
